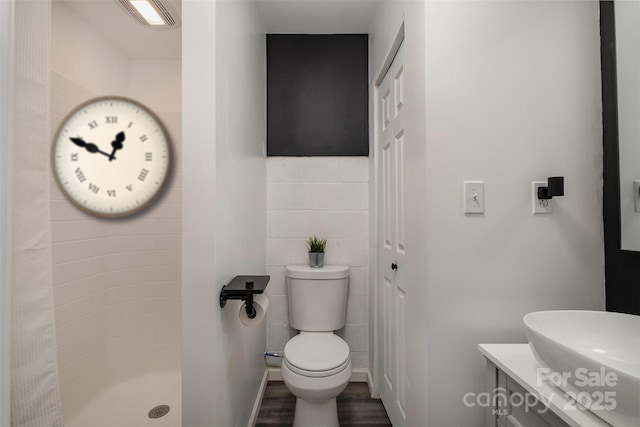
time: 12:49
